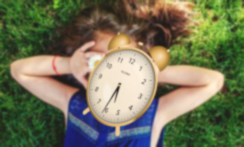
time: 5:31
